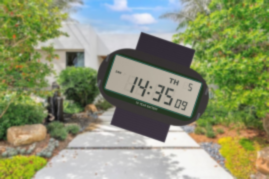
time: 14:35
